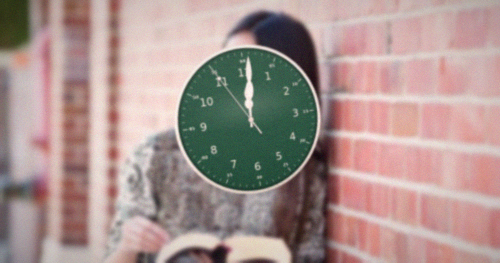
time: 12:00:55
